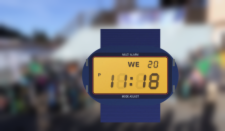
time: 11:18
